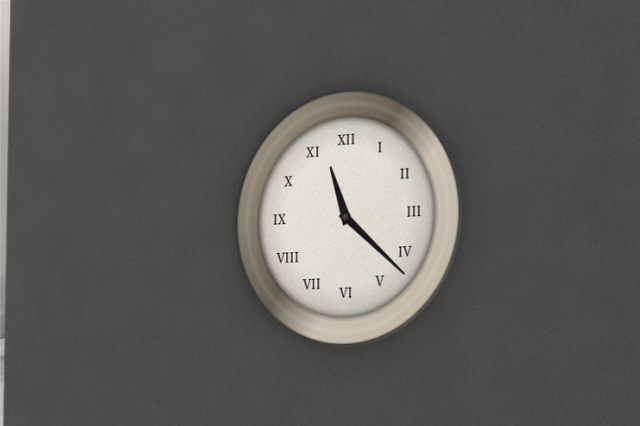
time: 11:22
